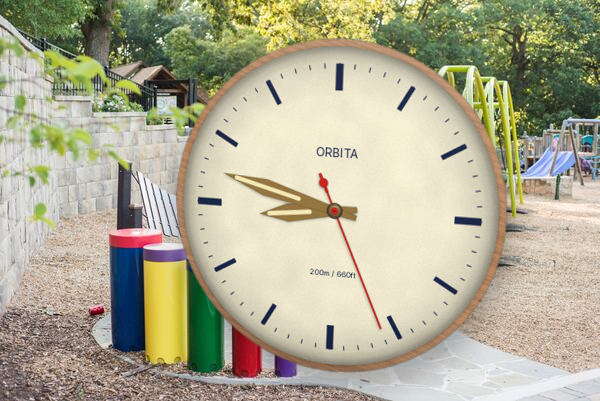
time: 8:47:26
